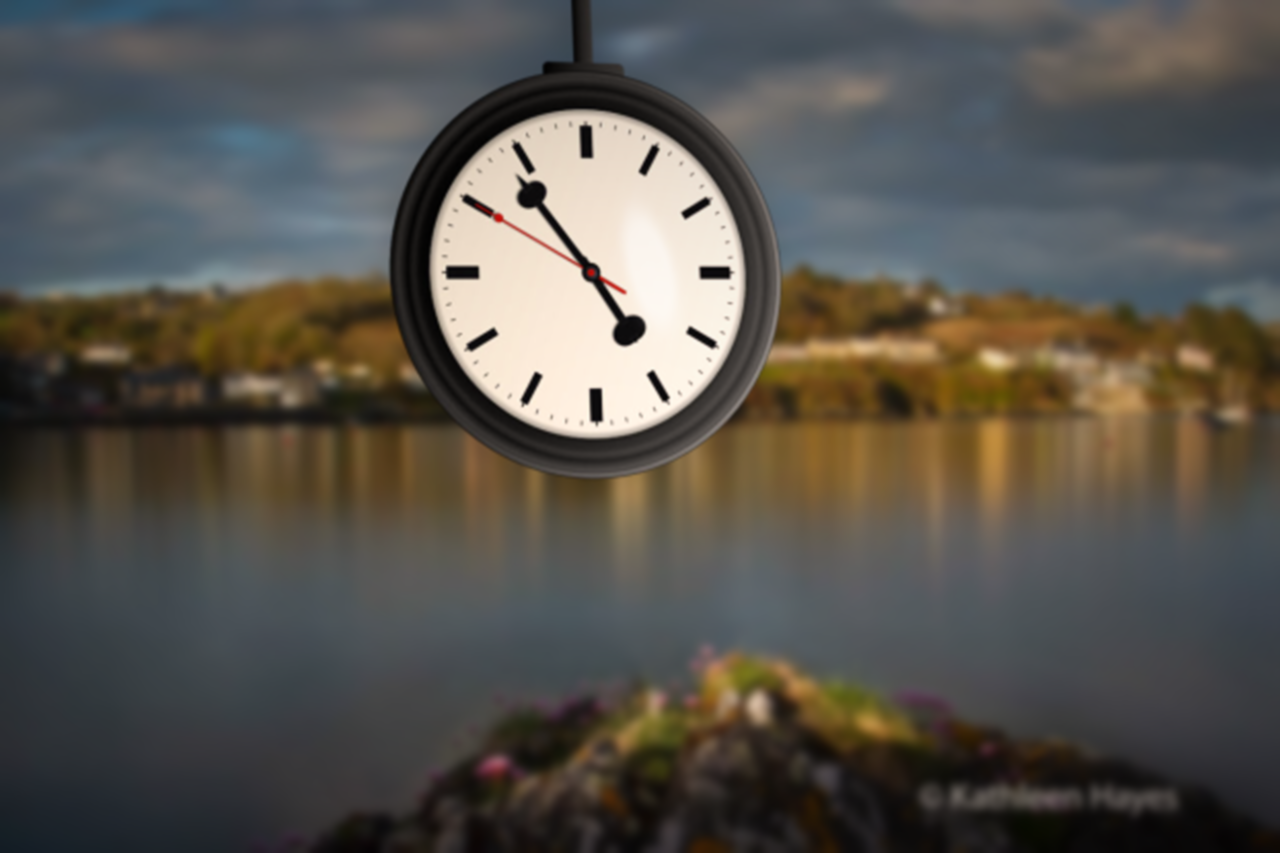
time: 4:53:50
